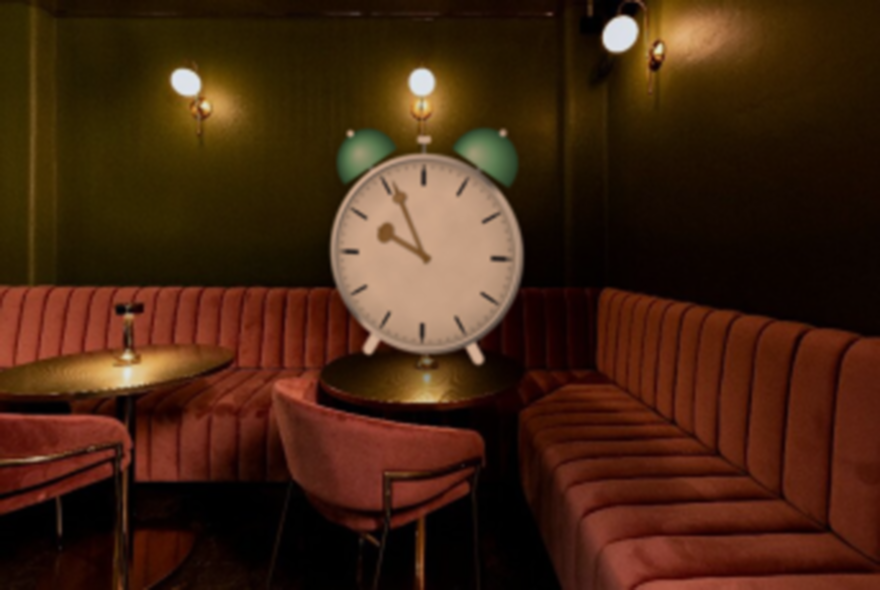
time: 9:56
